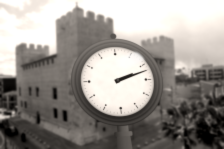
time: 2:12
